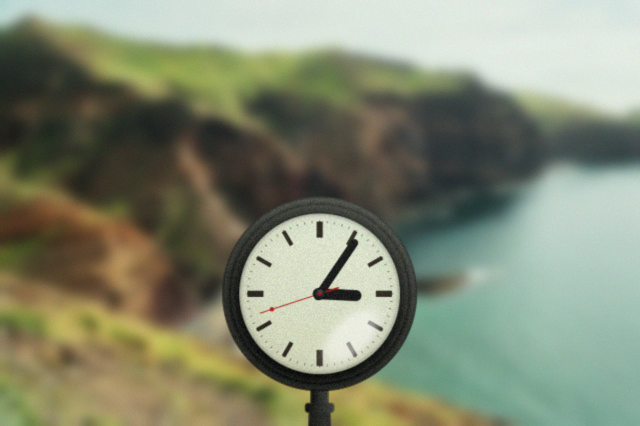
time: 3:05:42
